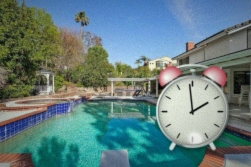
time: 1:59
